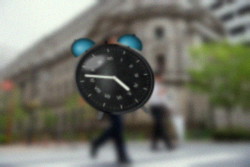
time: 4:47
